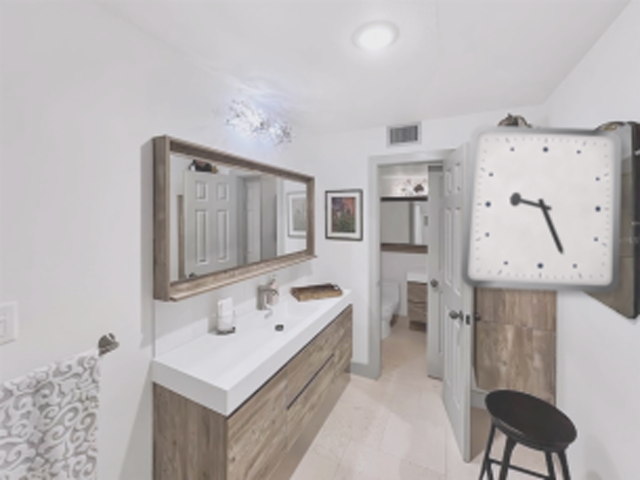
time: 9:26
